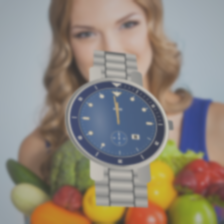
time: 11:59
